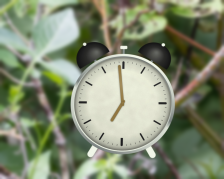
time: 6:59
